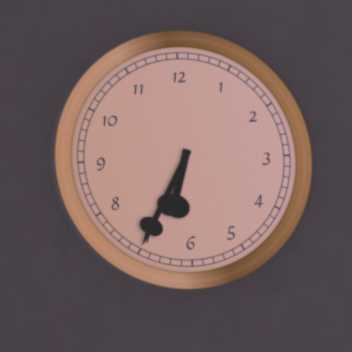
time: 6:35
